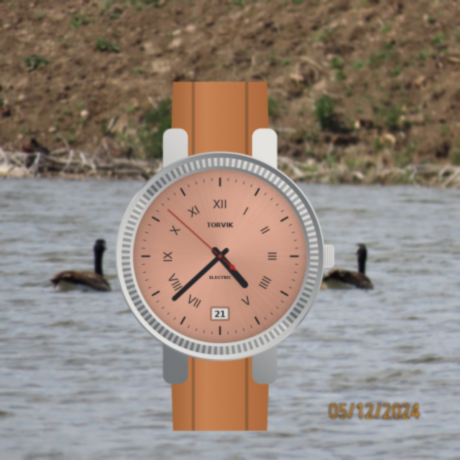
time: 4:37:52
